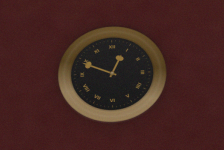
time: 12:49
